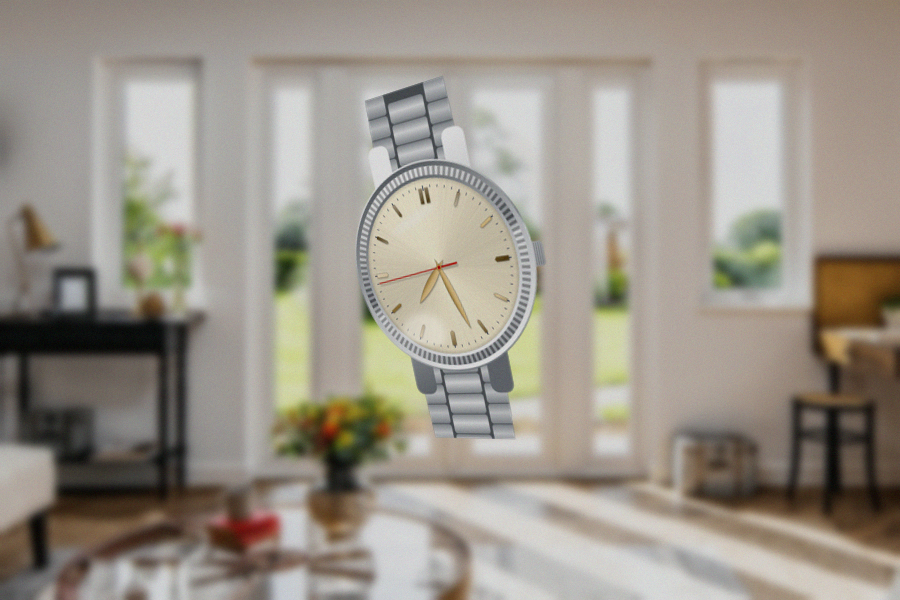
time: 7:26:44
